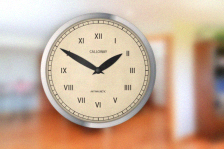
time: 1:50
